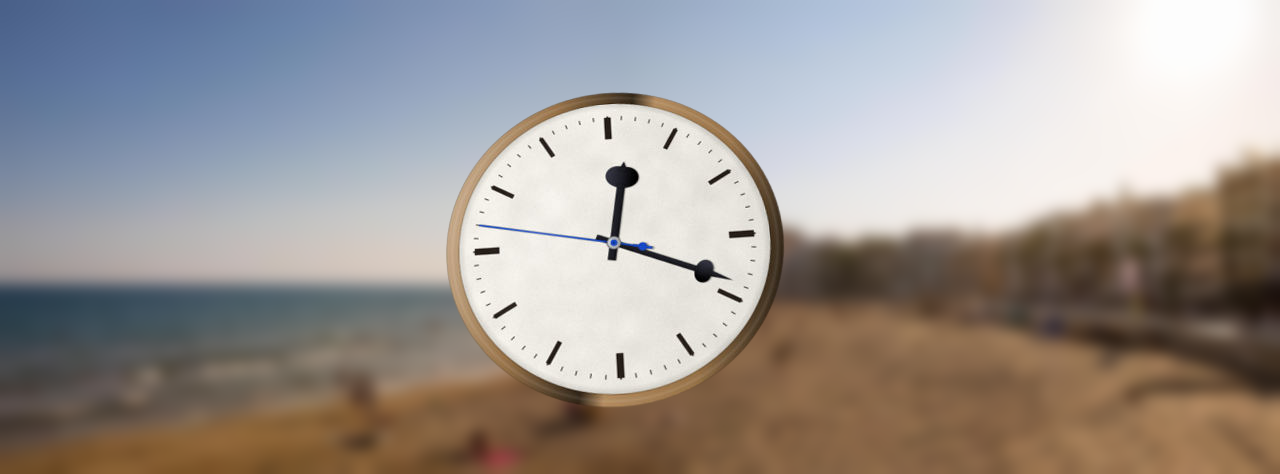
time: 12:18:47
